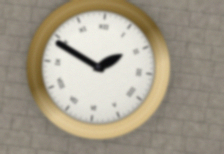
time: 1:49
